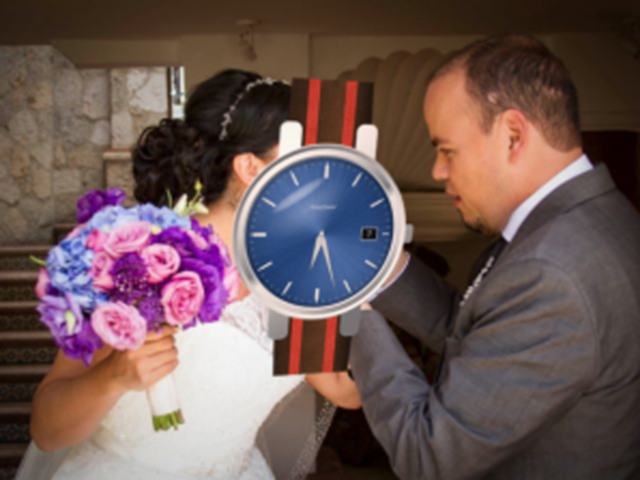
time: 6:27
